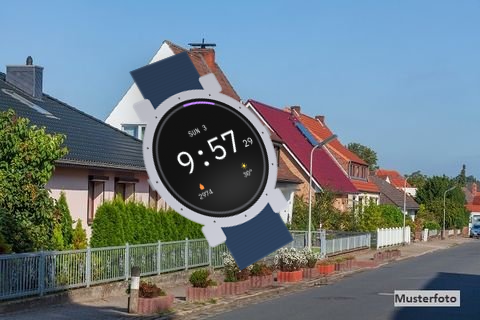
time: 9:57:29
